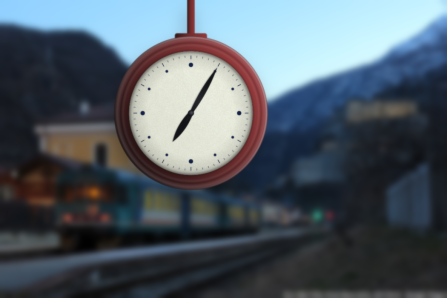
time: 7:05
